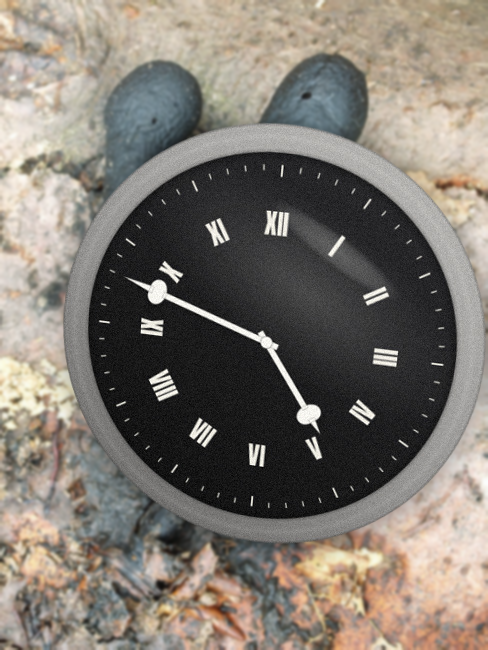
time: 4:48
